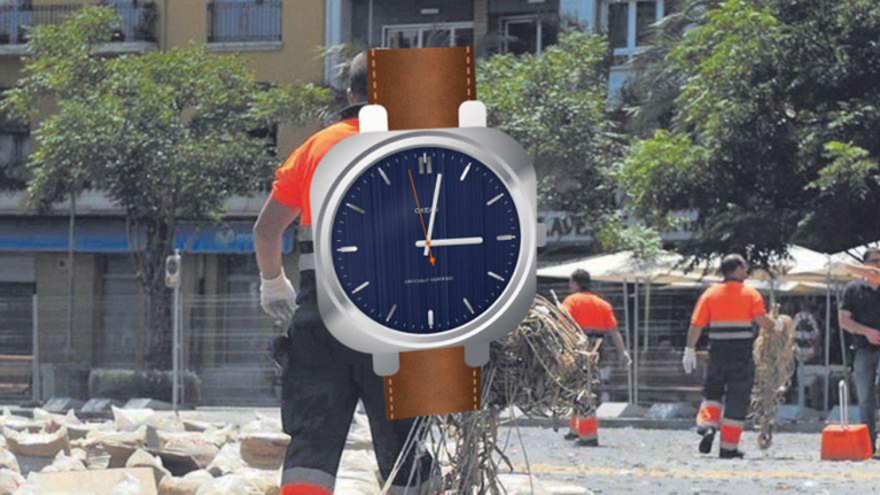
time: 3:01:58
